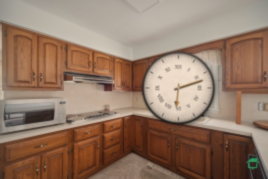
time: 6:12
